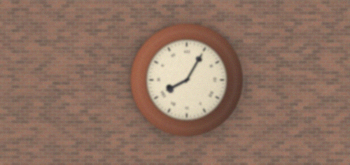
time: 8:05
